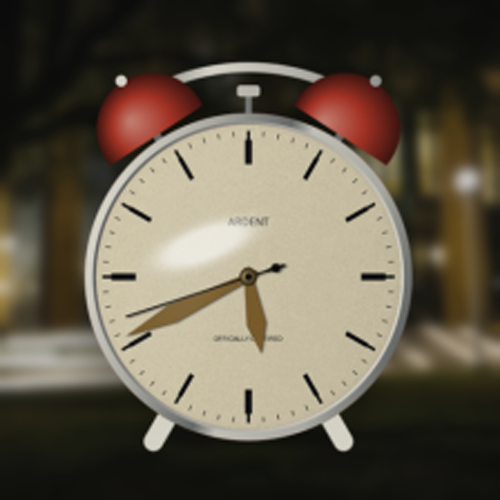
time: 5:40:42
